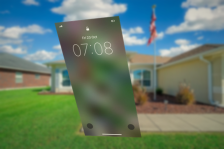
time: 7:08
